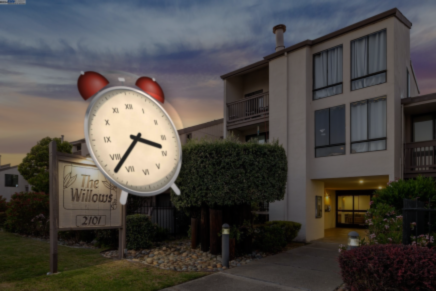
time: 3:38
